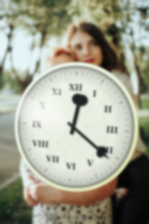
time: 12:21
